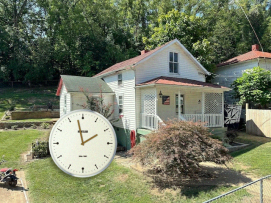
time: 1:58
